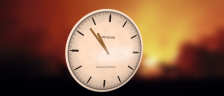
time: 10:53
